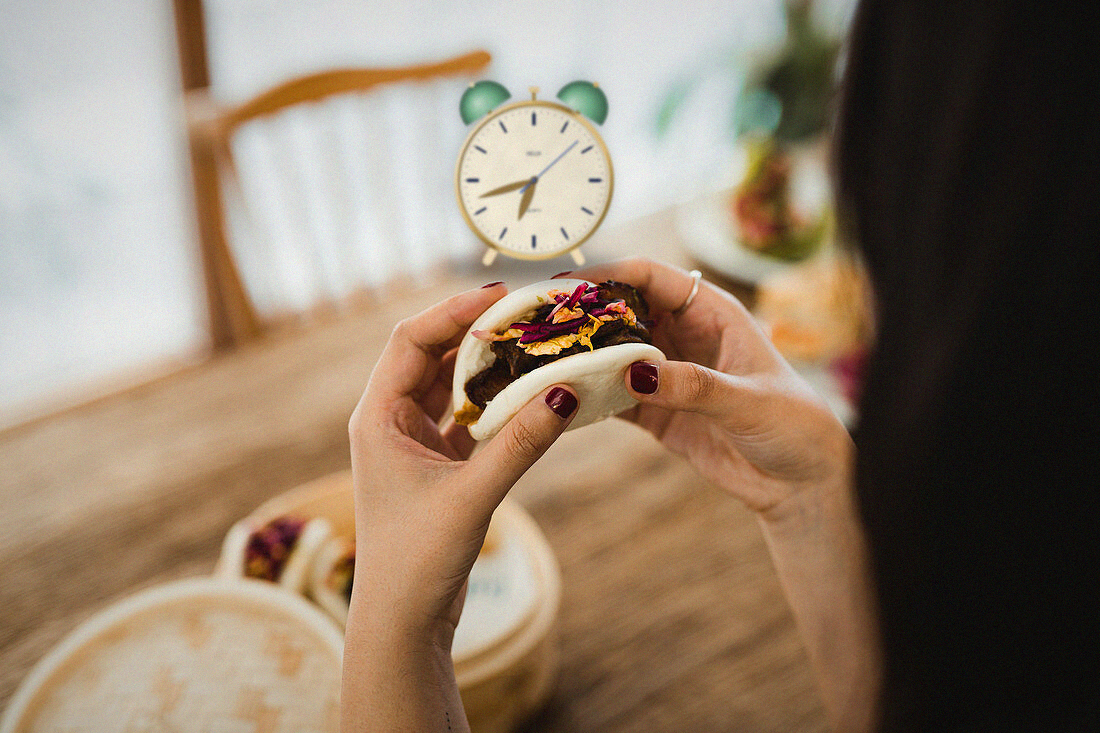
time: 6:42:08
